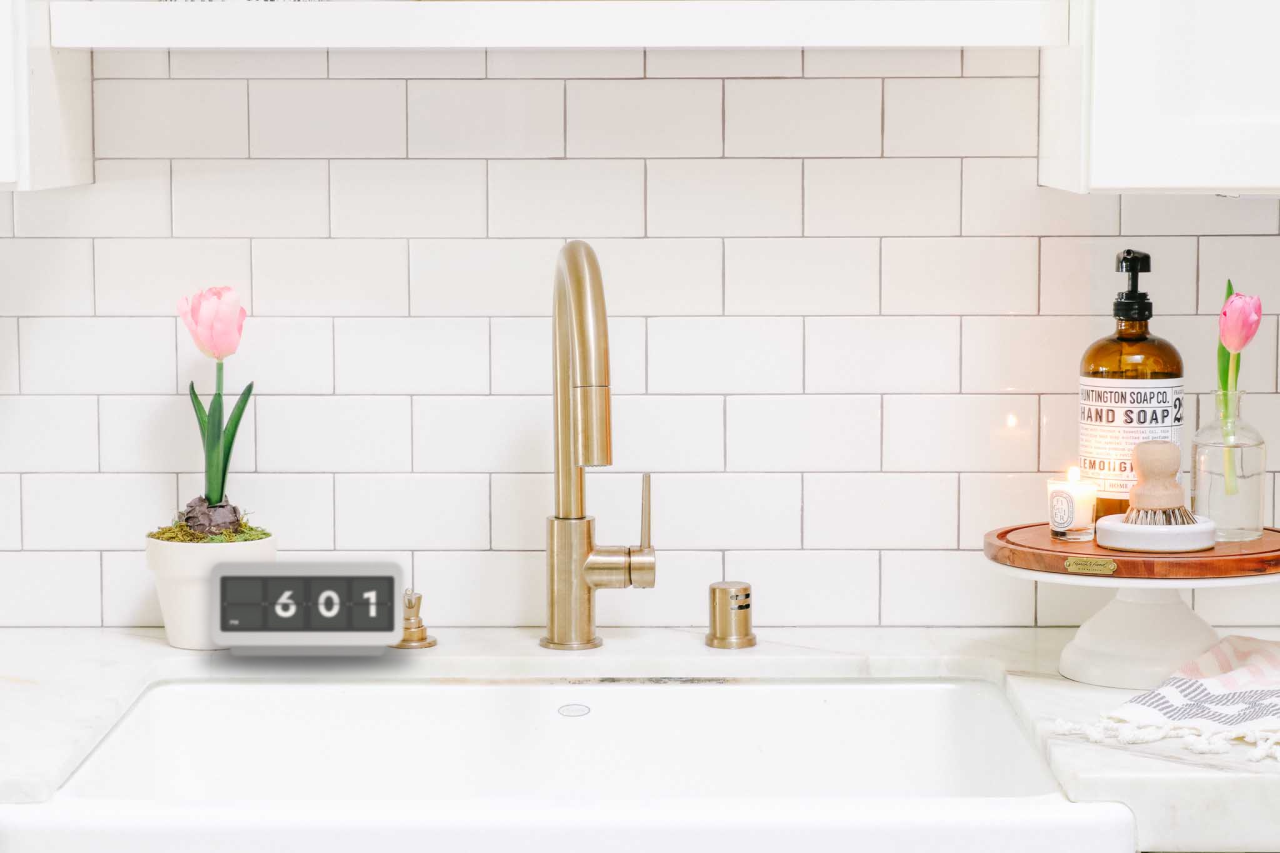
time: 6:01
